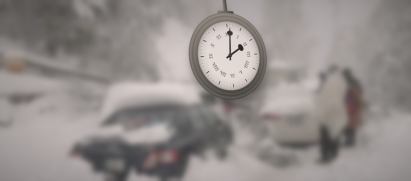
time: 2:01
